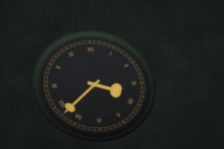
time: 3:38
